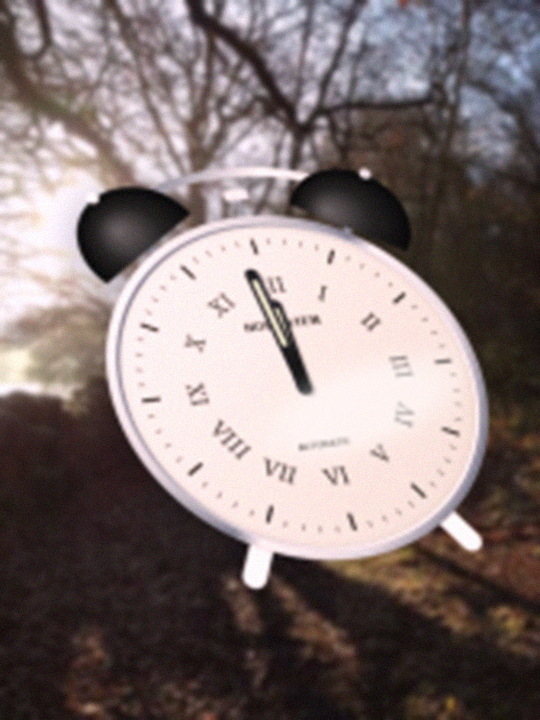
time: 11:59
